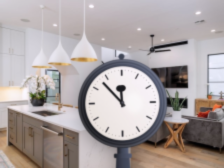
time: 11:53
